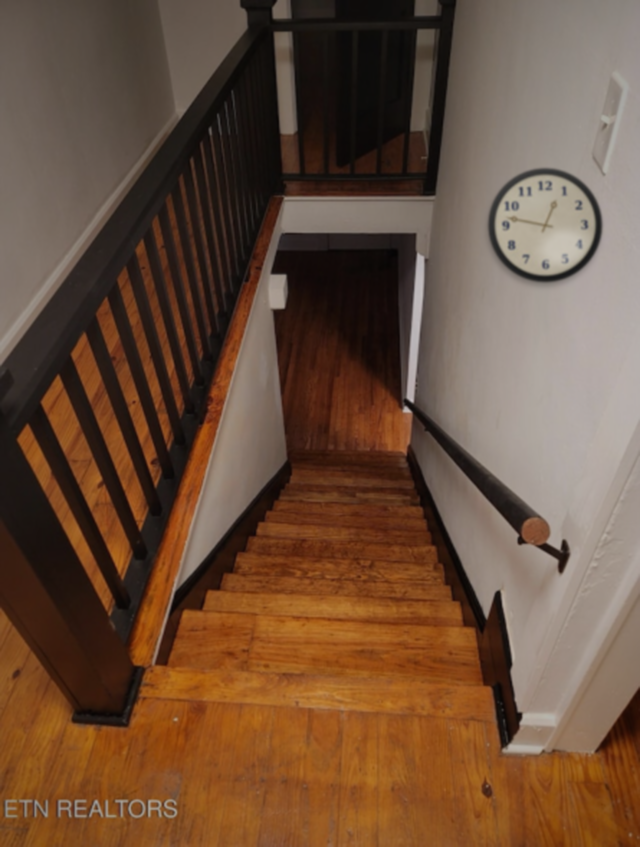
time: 12:47
